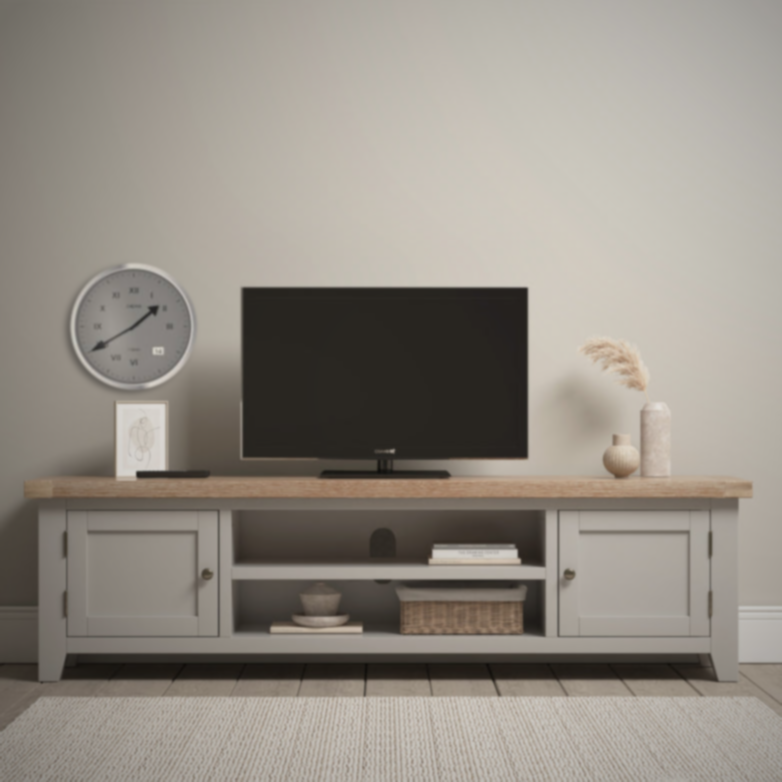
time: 1:40
